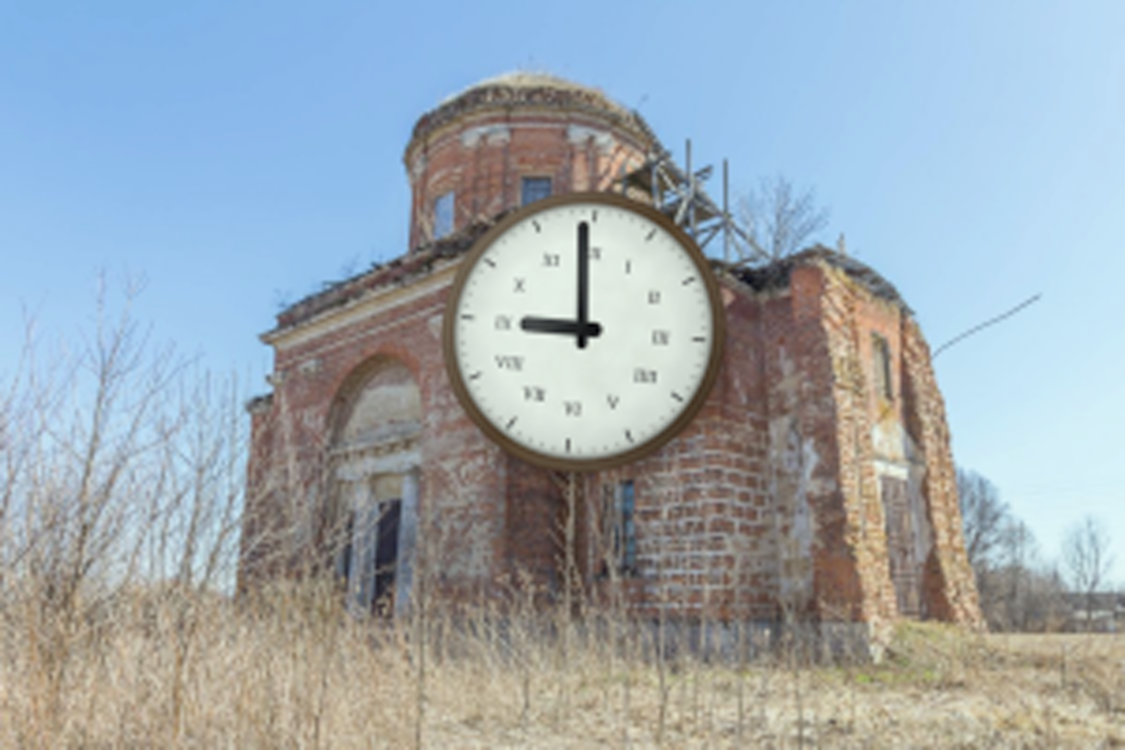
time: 8:59
